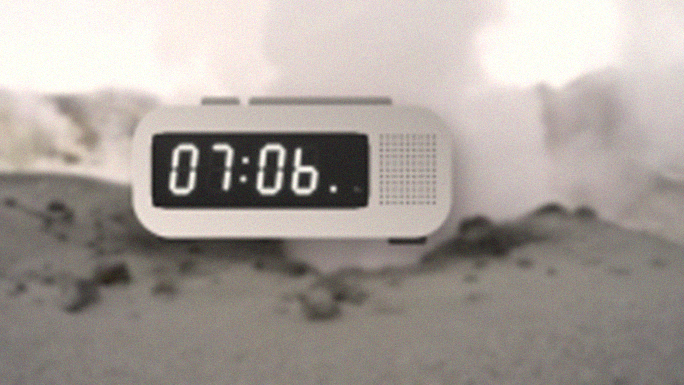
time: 7:06
